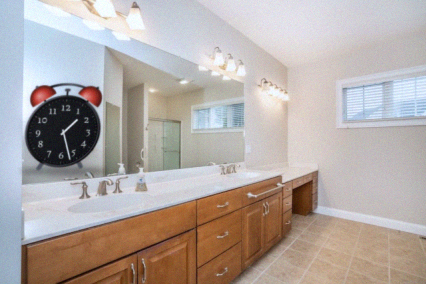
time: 1:27
